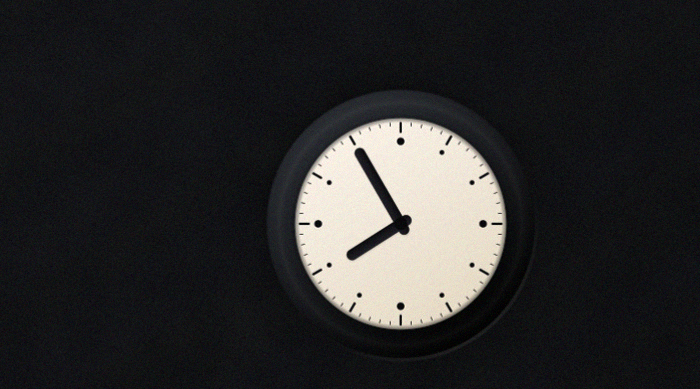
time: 7:55
